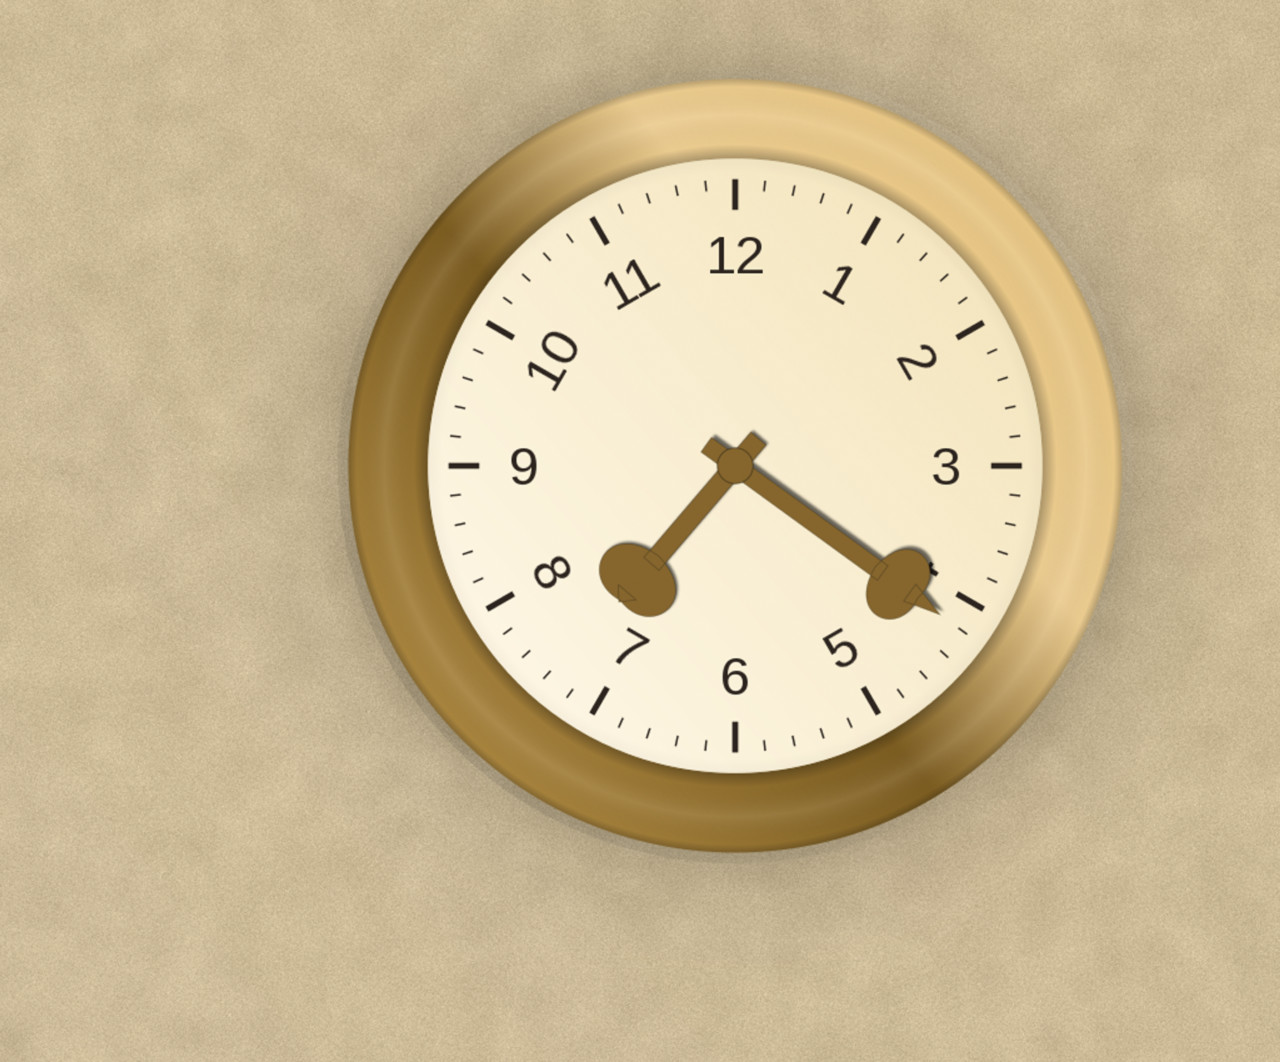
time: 7:21
